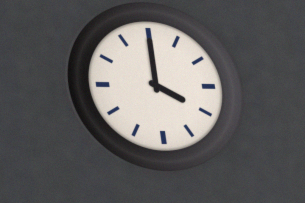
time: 4:00
